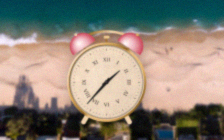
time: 1:37
